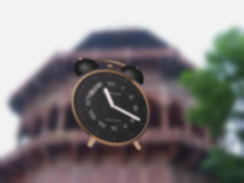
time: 11:19
